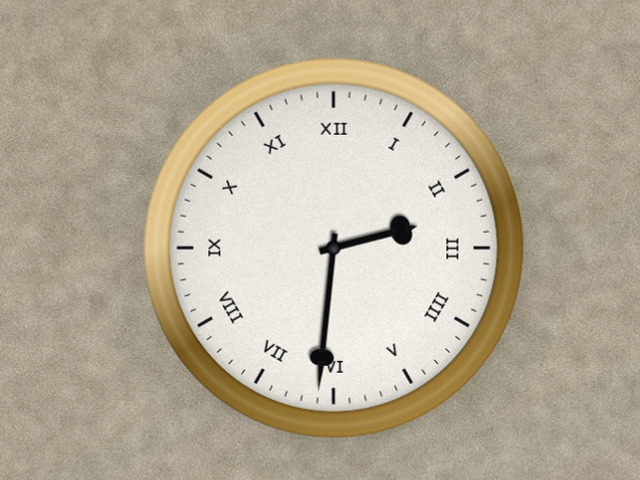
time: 2:31
